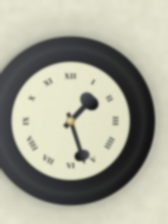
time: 1:27
